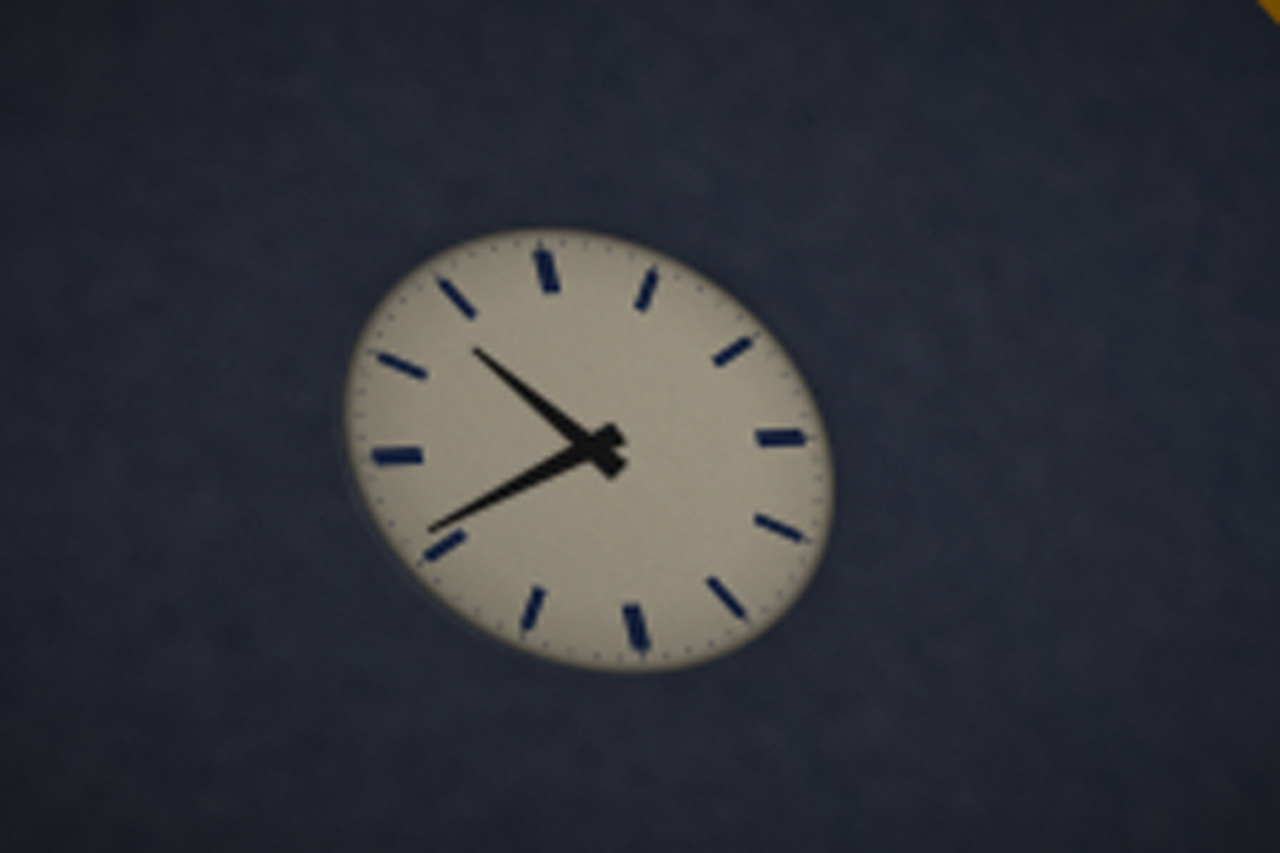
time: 10:41
